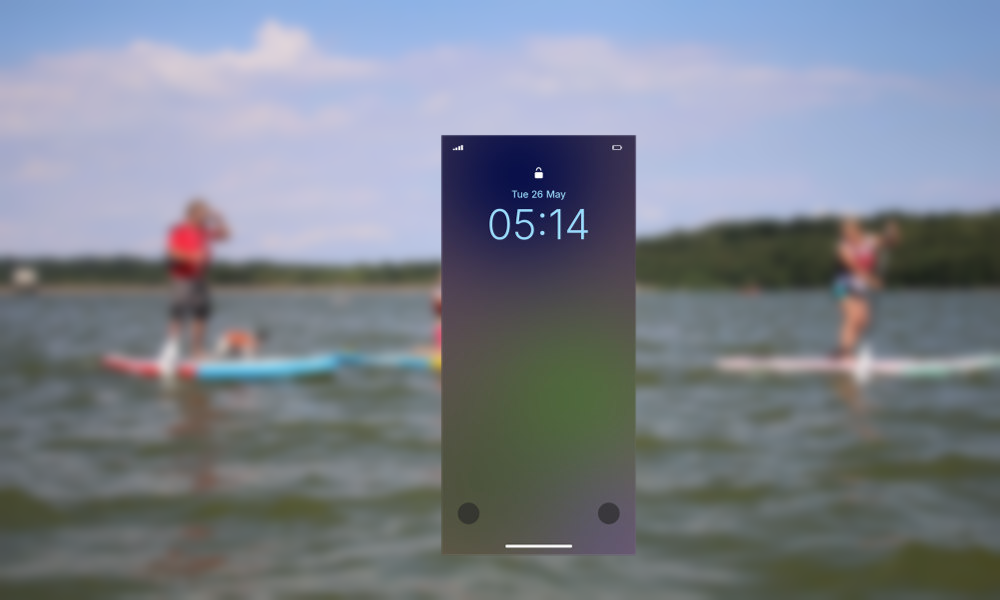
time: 5:14
